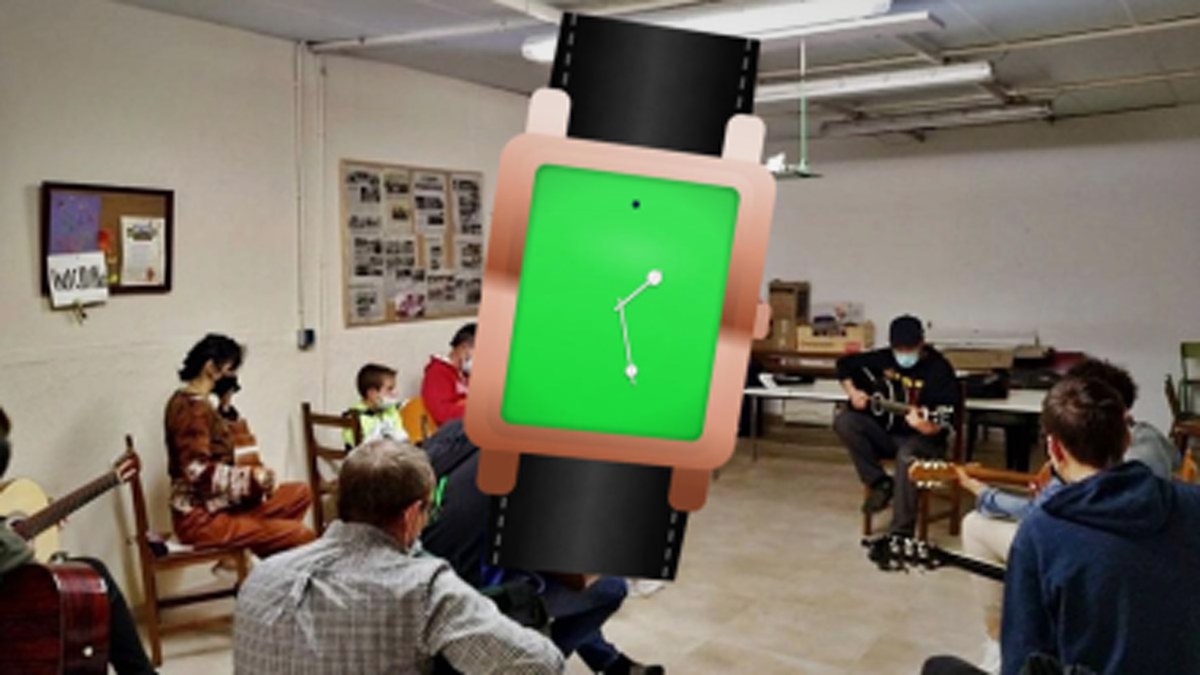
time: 1:27
